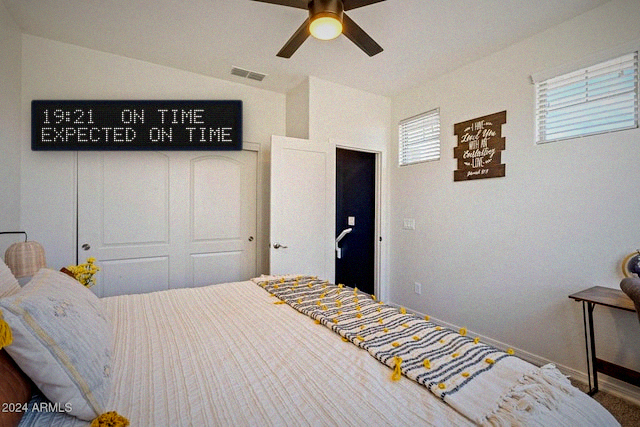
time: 19:21
